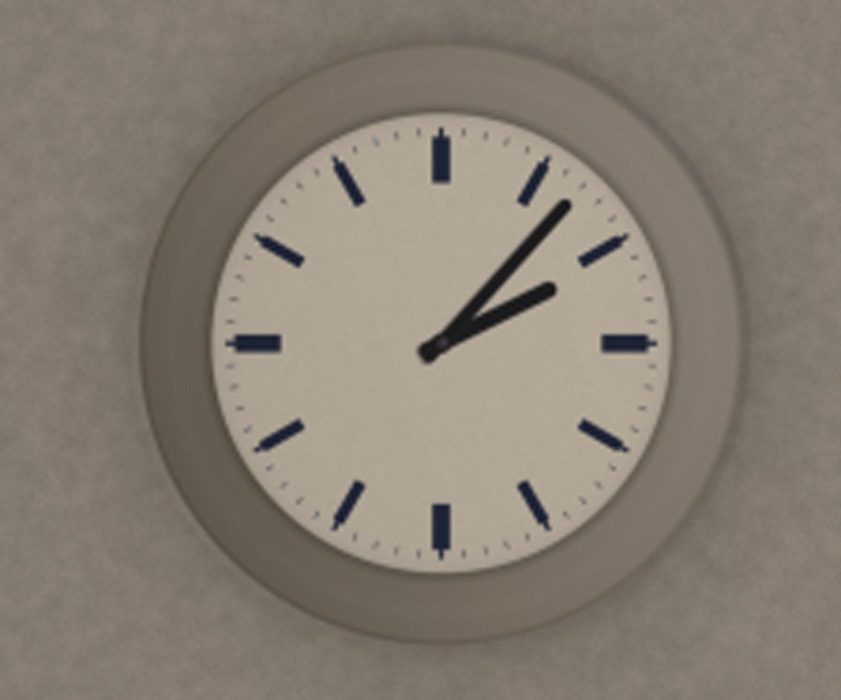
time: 2:07
